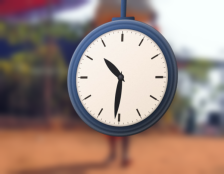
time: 10:31
